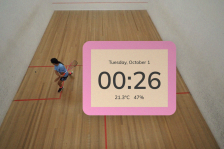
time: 0:26
